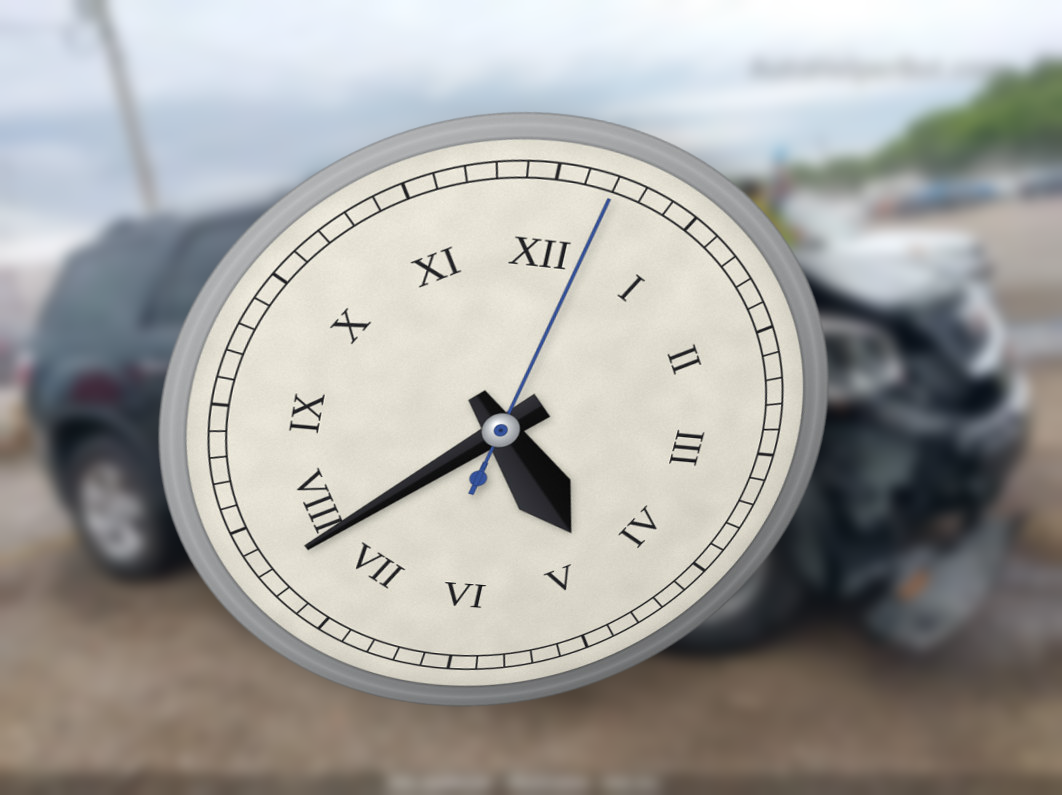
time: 4:38:02
